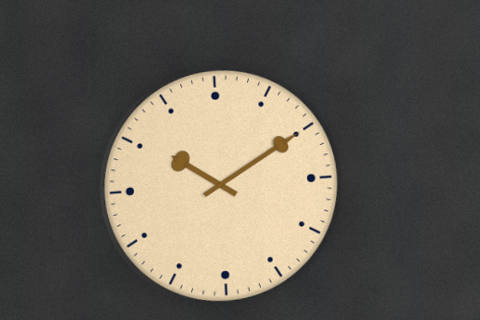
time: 10:10
